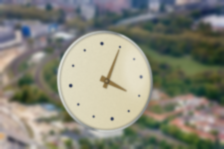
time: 4:05
